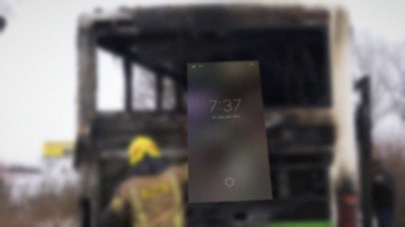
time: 7:37
